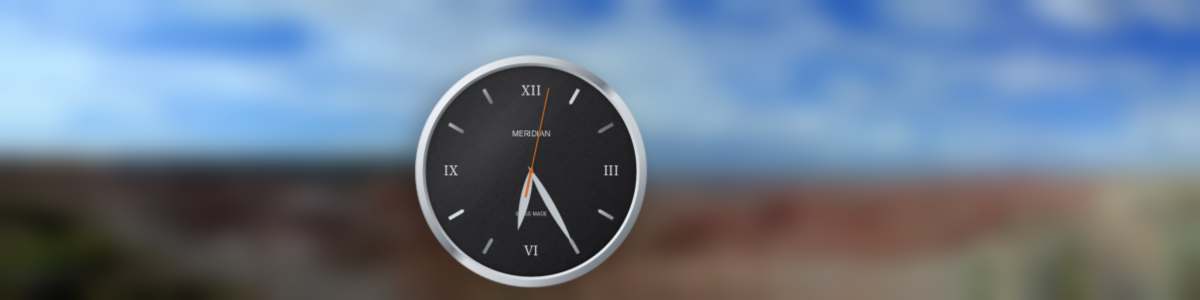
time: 6:25:02
